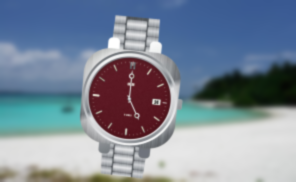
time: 5:00
